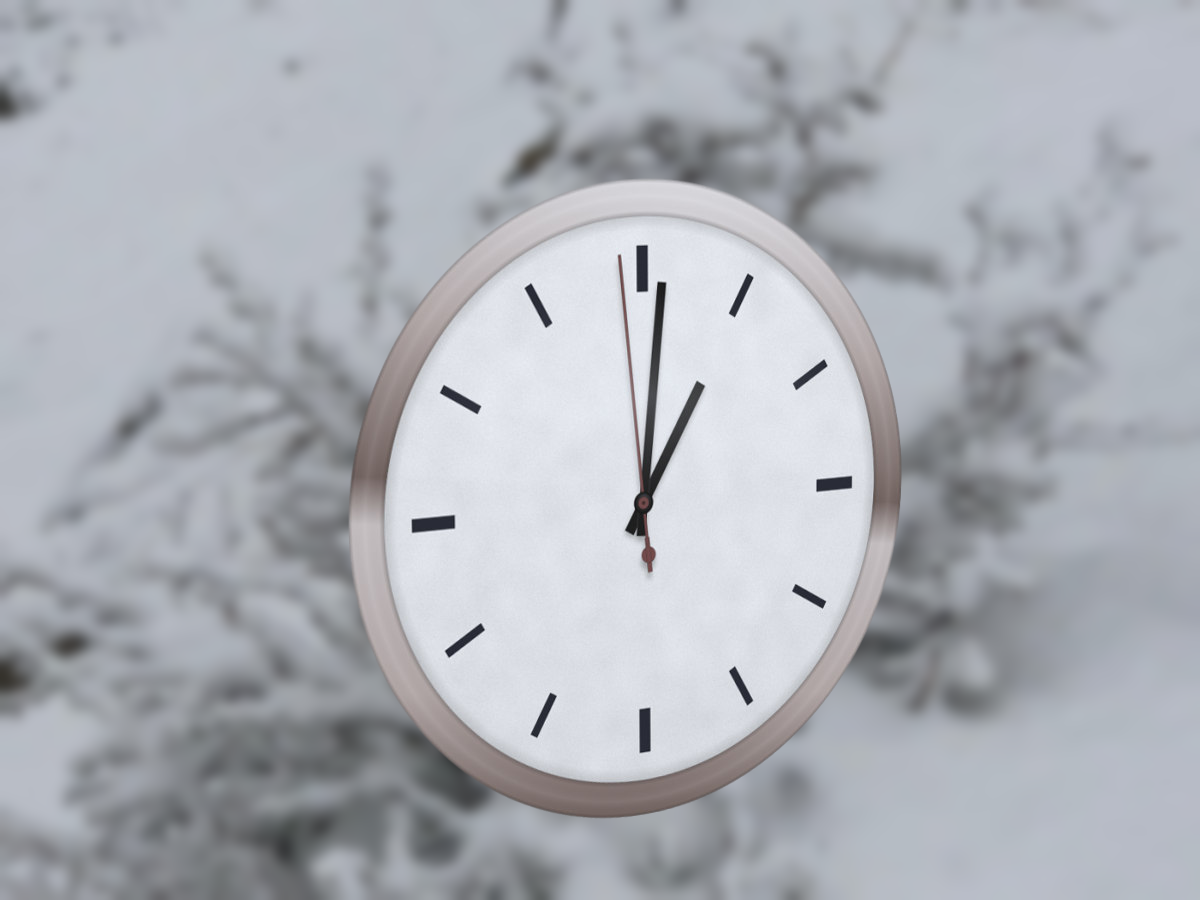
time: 1:00:59
